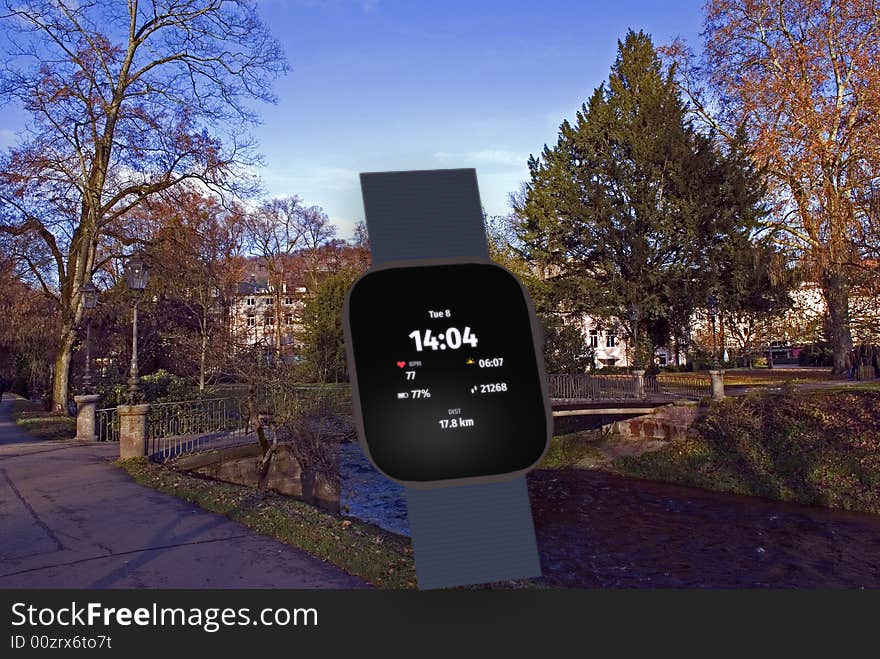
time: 14:04
